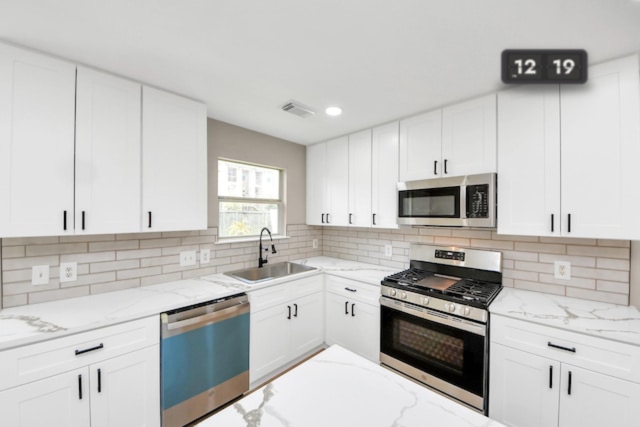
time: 12:19
